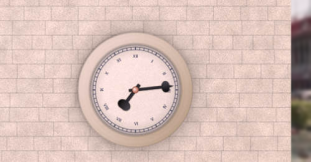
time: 7:14
